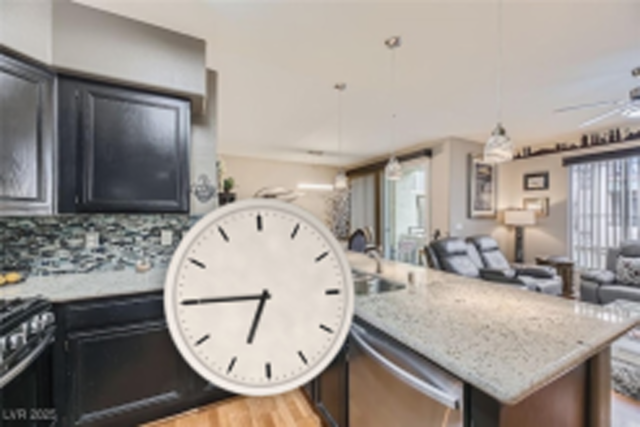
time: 6:45
